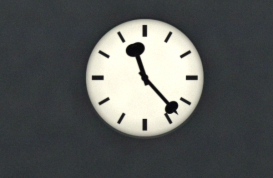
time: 11:23
